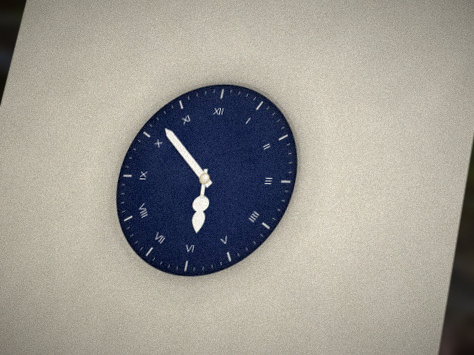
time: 5:52
